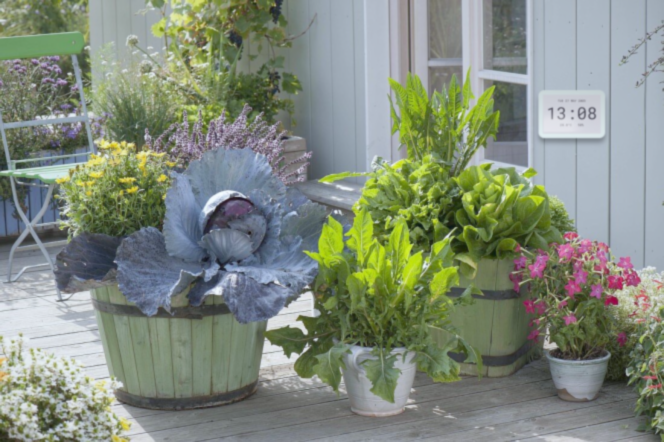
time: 13:08
